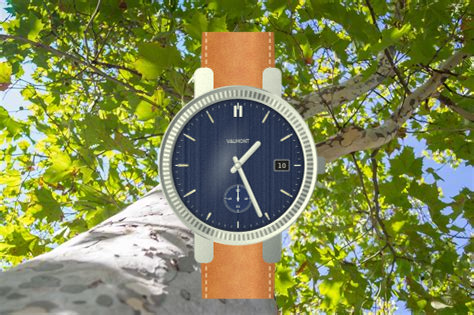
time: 1:26
